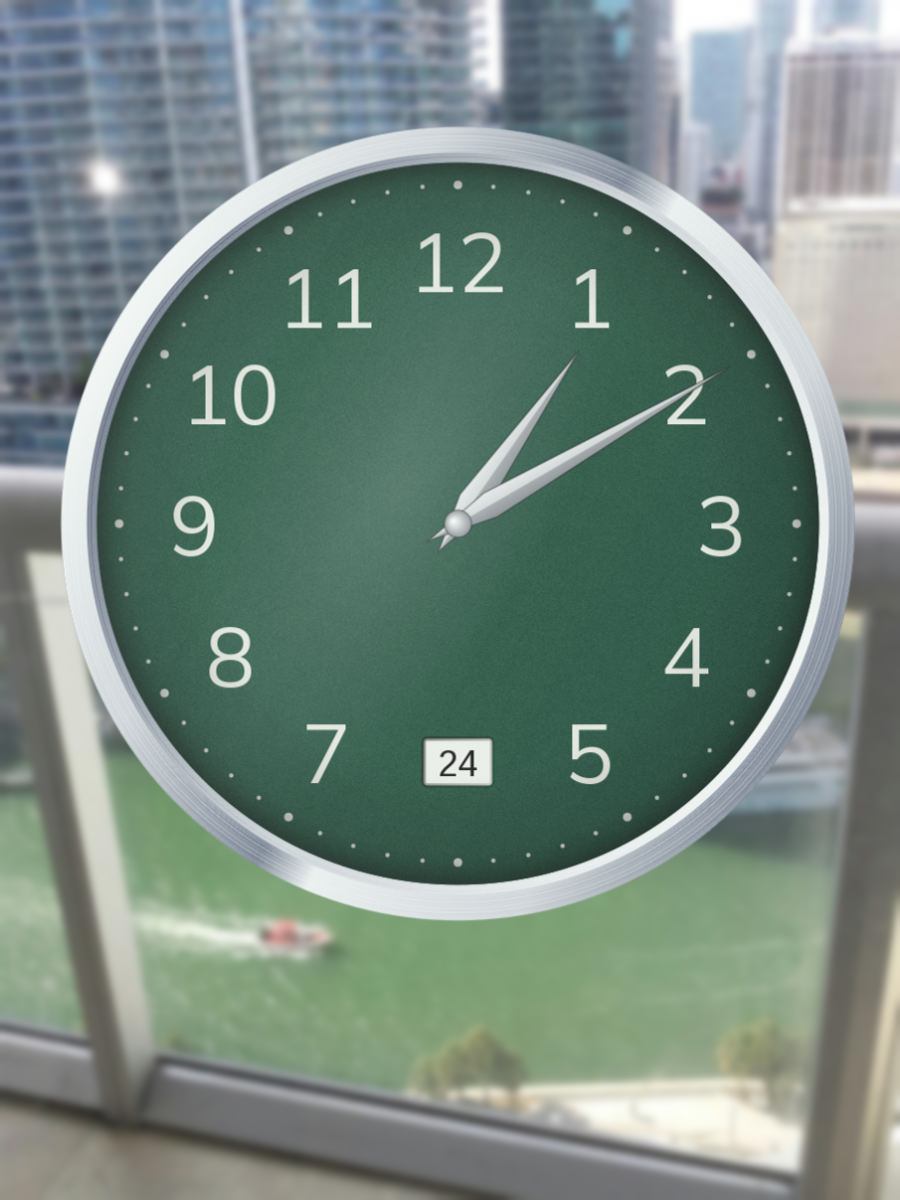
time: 1:10
